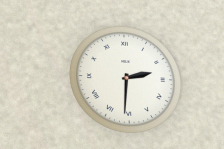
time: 2:31
